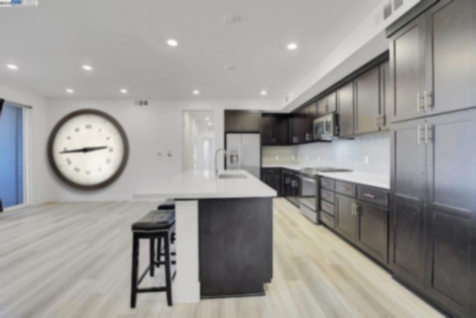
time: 2:44
